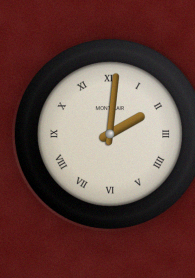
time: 2:01
